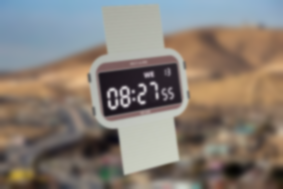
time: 8:27
